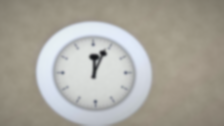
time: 12:04
